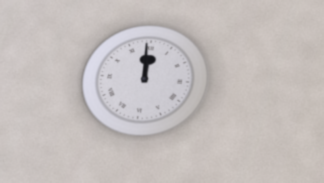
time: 11:59
